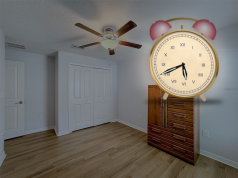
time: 5:41
